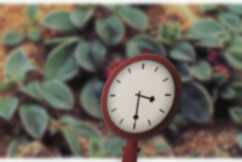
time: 3:30
